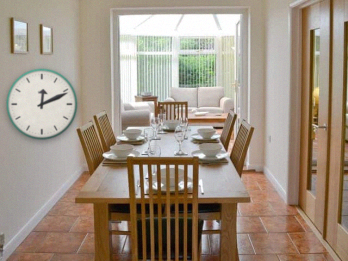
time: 12:11
